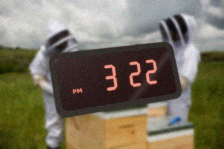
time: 3:22
